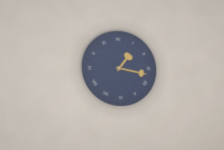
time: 1:17
